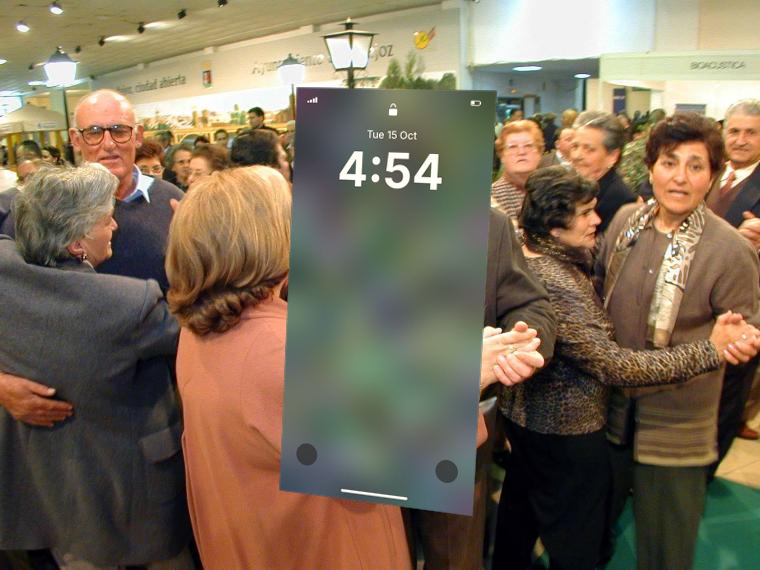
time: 4:54
